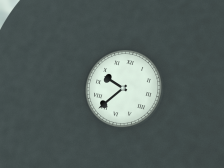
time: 9:36
